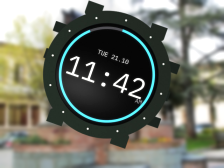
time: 11:42
